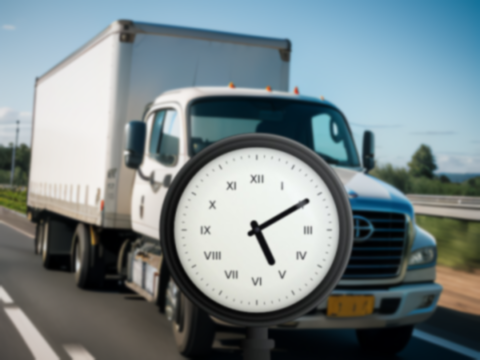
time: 5:10
